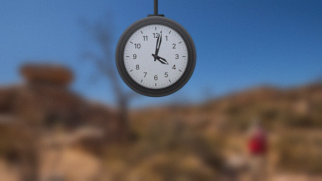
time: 4:02
